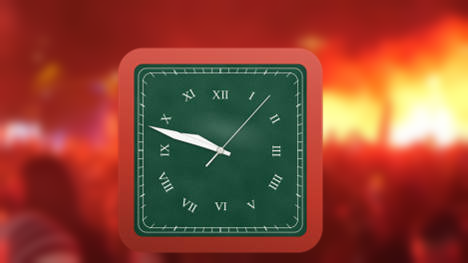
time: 9:48:07
